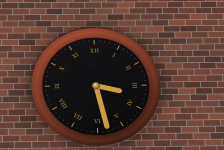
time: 3:28
